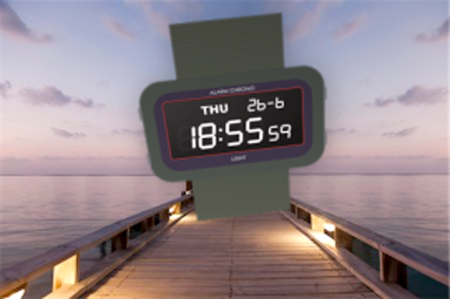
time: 18:55:59
